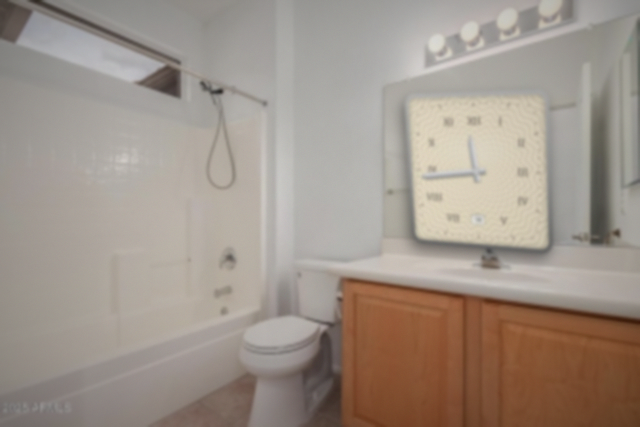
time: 11:44
